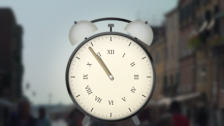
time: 10:54
